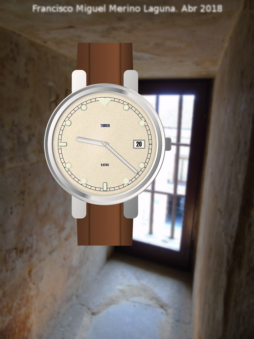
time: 9:22
